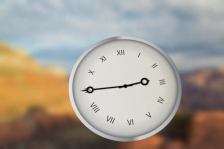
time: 2:45
